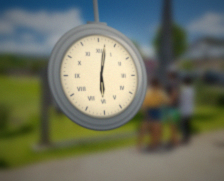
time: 6:02
